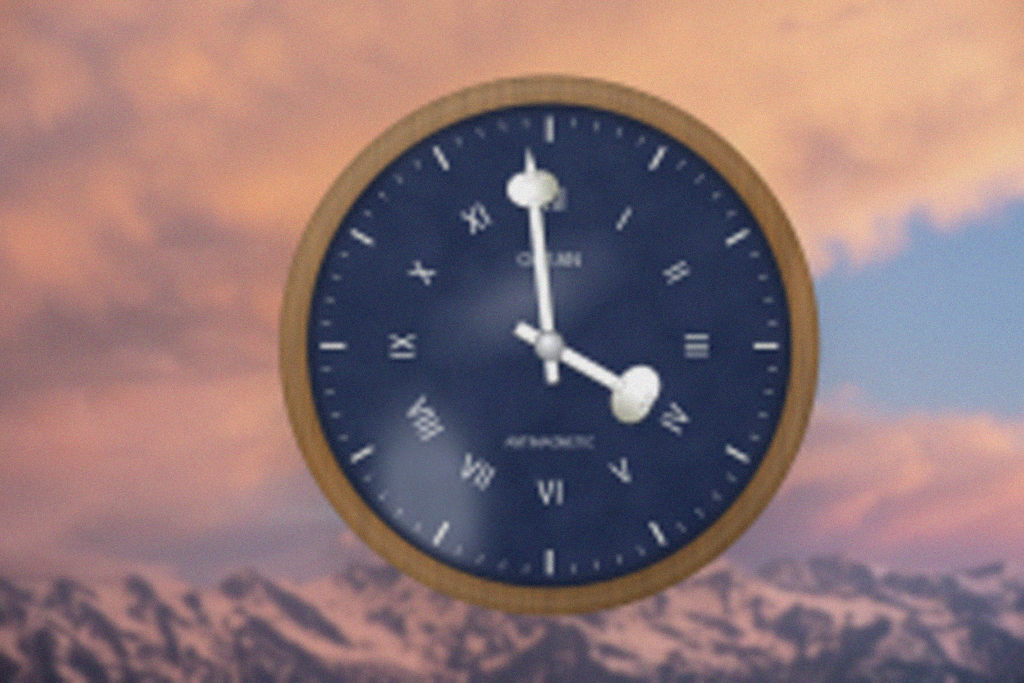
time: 3:59
